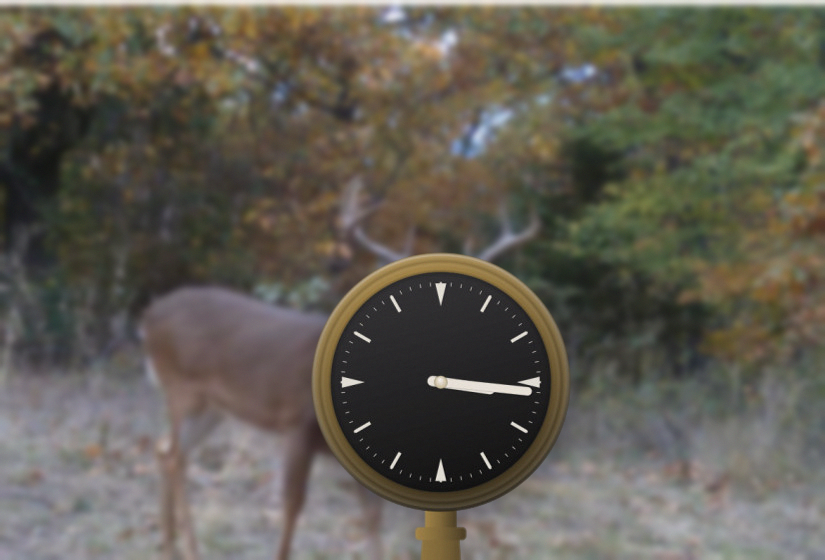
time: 3:16
